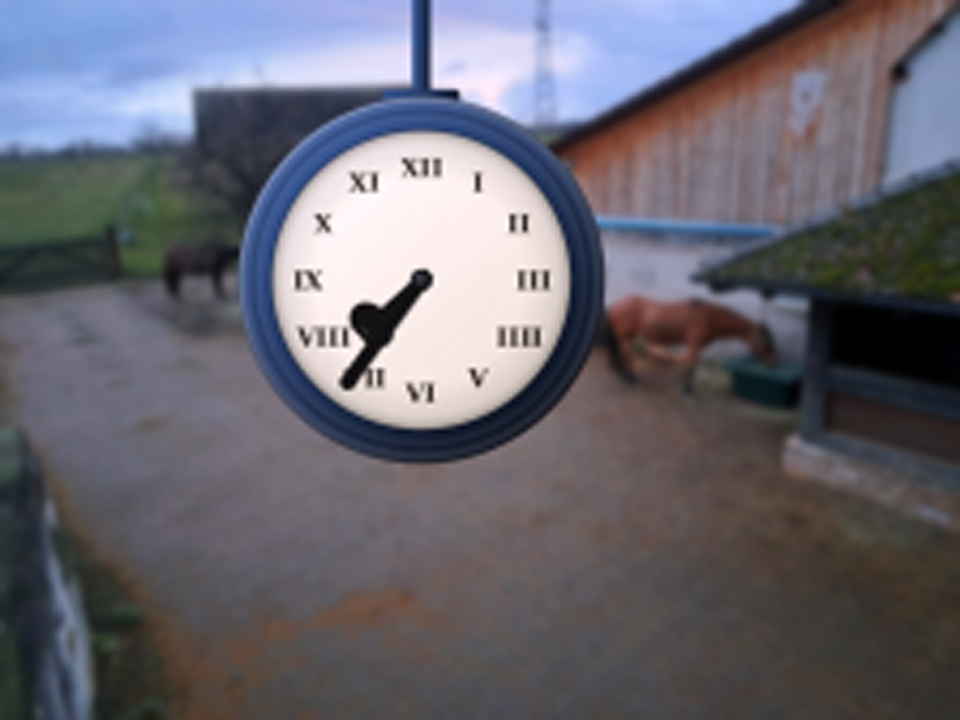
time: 7:36
